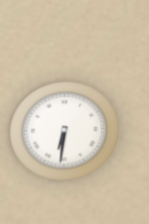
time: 6:31
